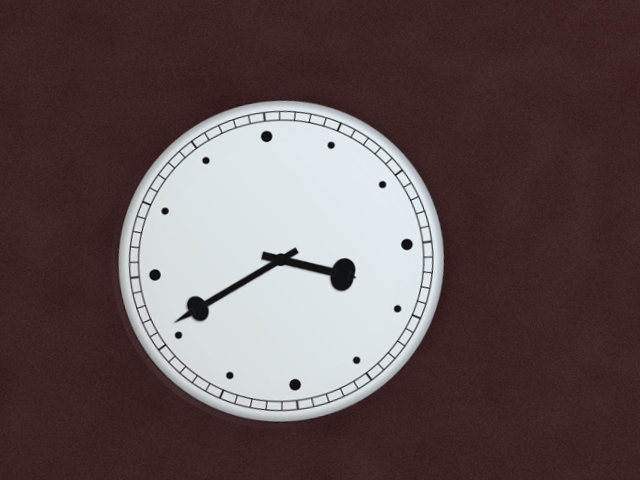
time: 3:41
